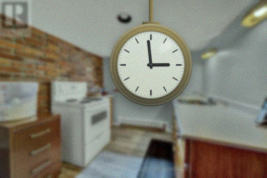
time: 2:59
